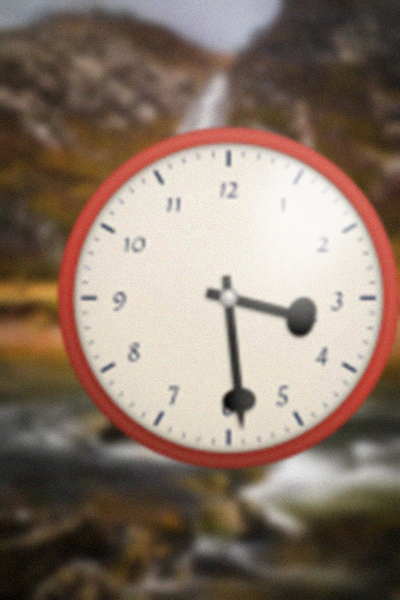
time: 3:29
